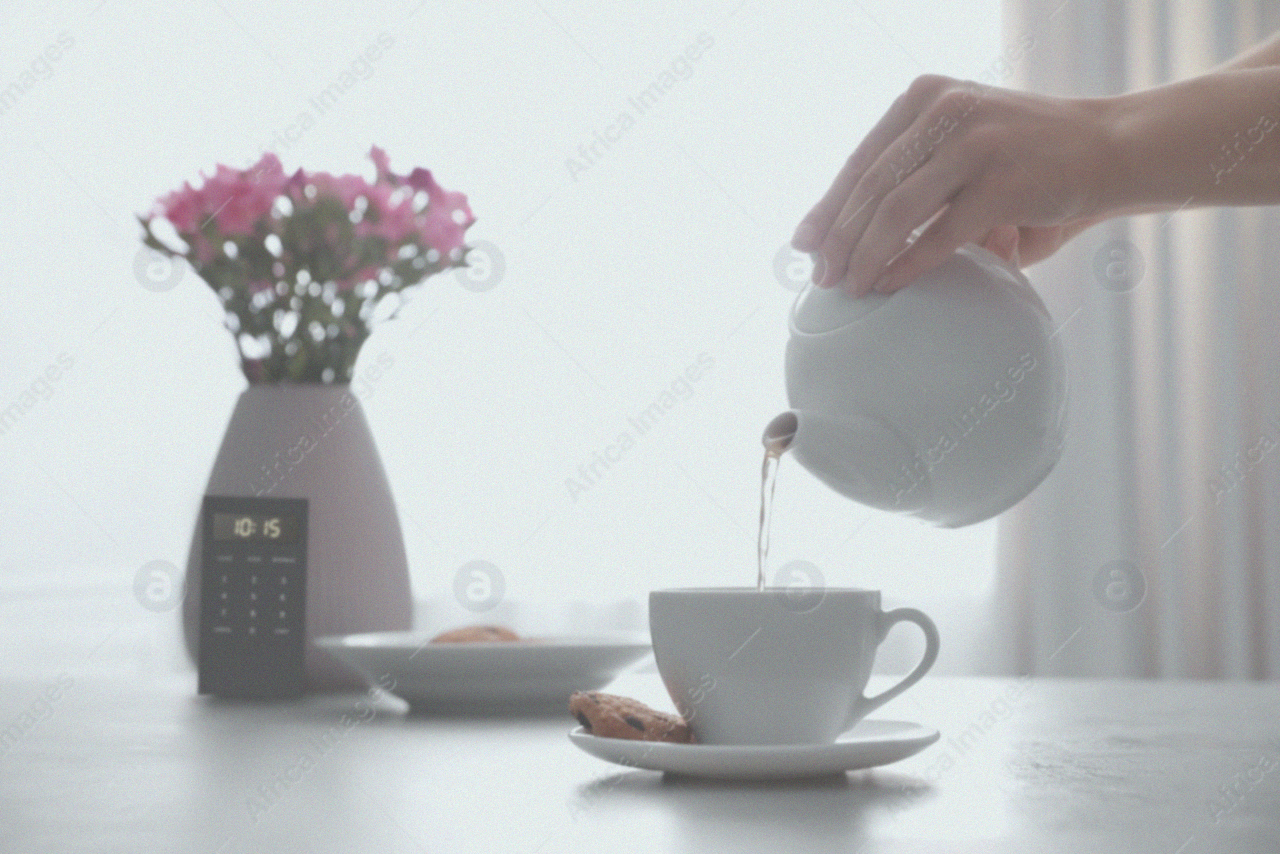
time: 10:15
